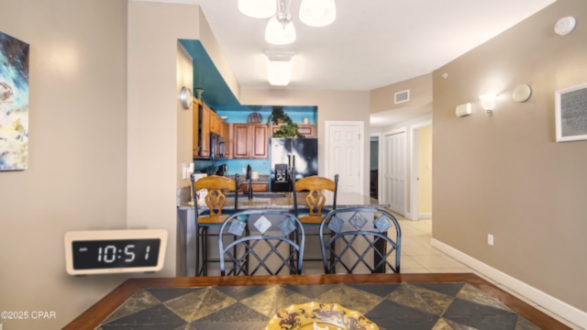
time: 10:51
